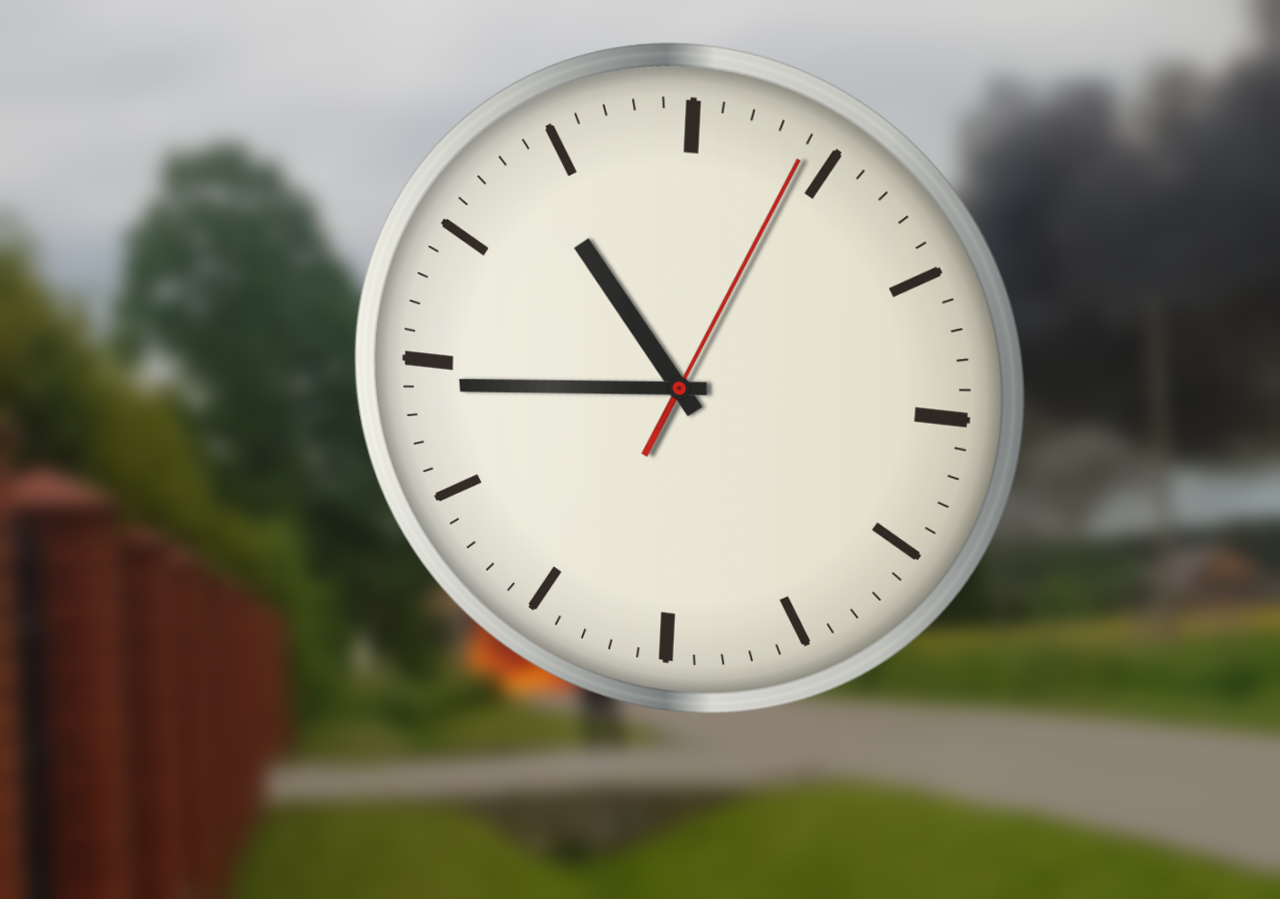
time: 10:44:04
